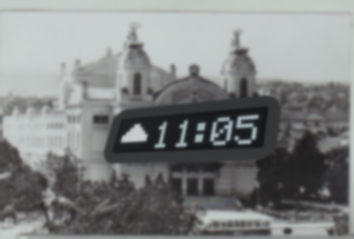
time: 11:05
